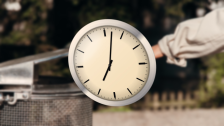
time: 7:02
